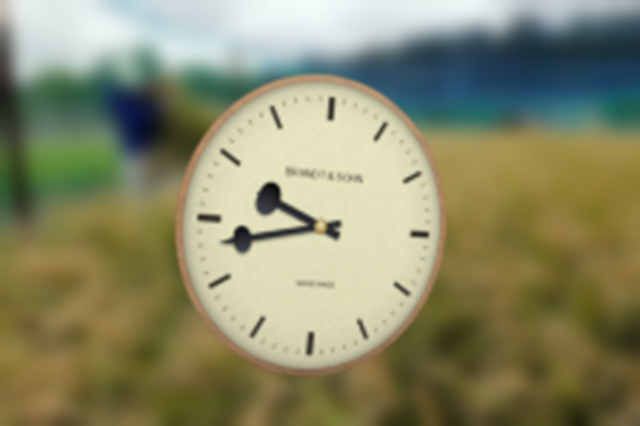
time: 9:43
